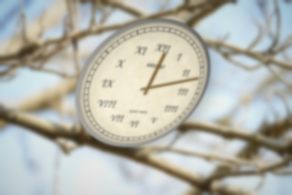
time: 12:12
